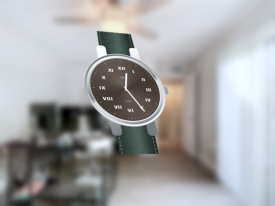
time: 12:25
